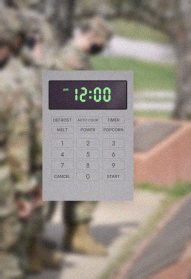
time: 12:00
